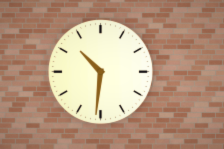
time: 10:31
